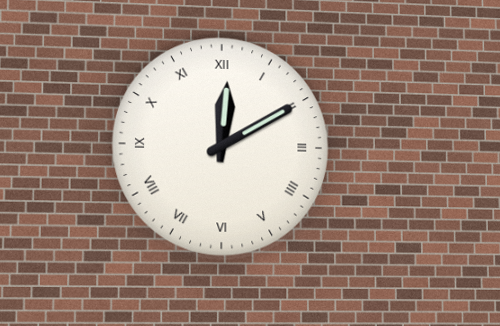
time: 12:10
